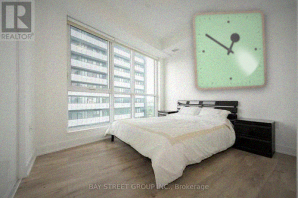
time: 12:51
